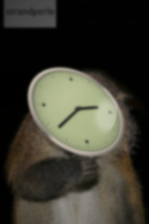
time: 2:38
